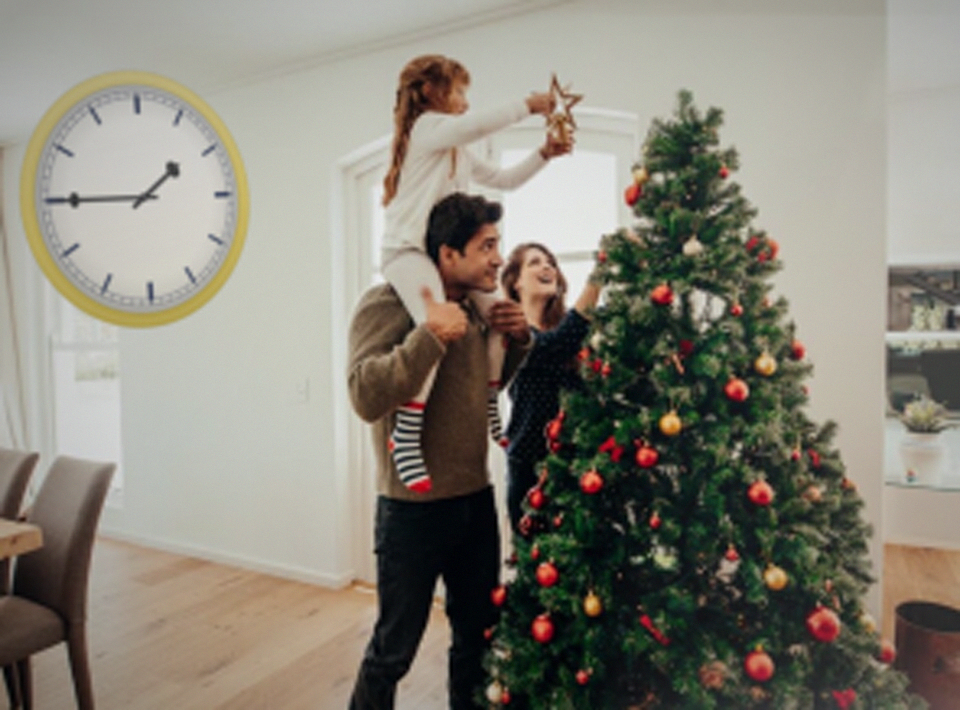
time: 1:45
